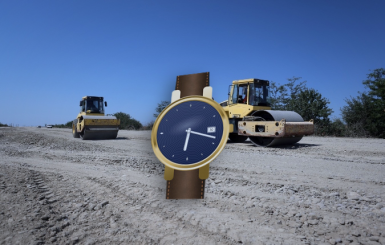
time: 6:18
